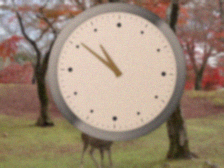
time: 10:51
